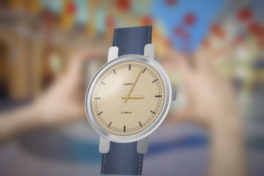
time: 3:04
